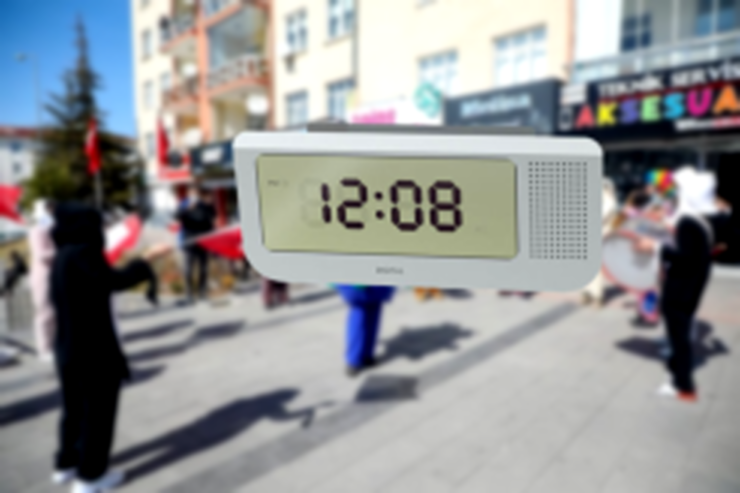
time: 12:08
